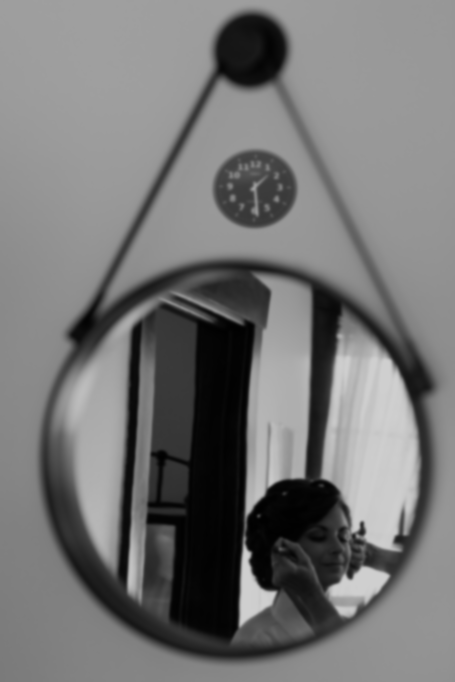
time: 1:29
